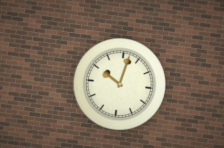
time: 10:02
